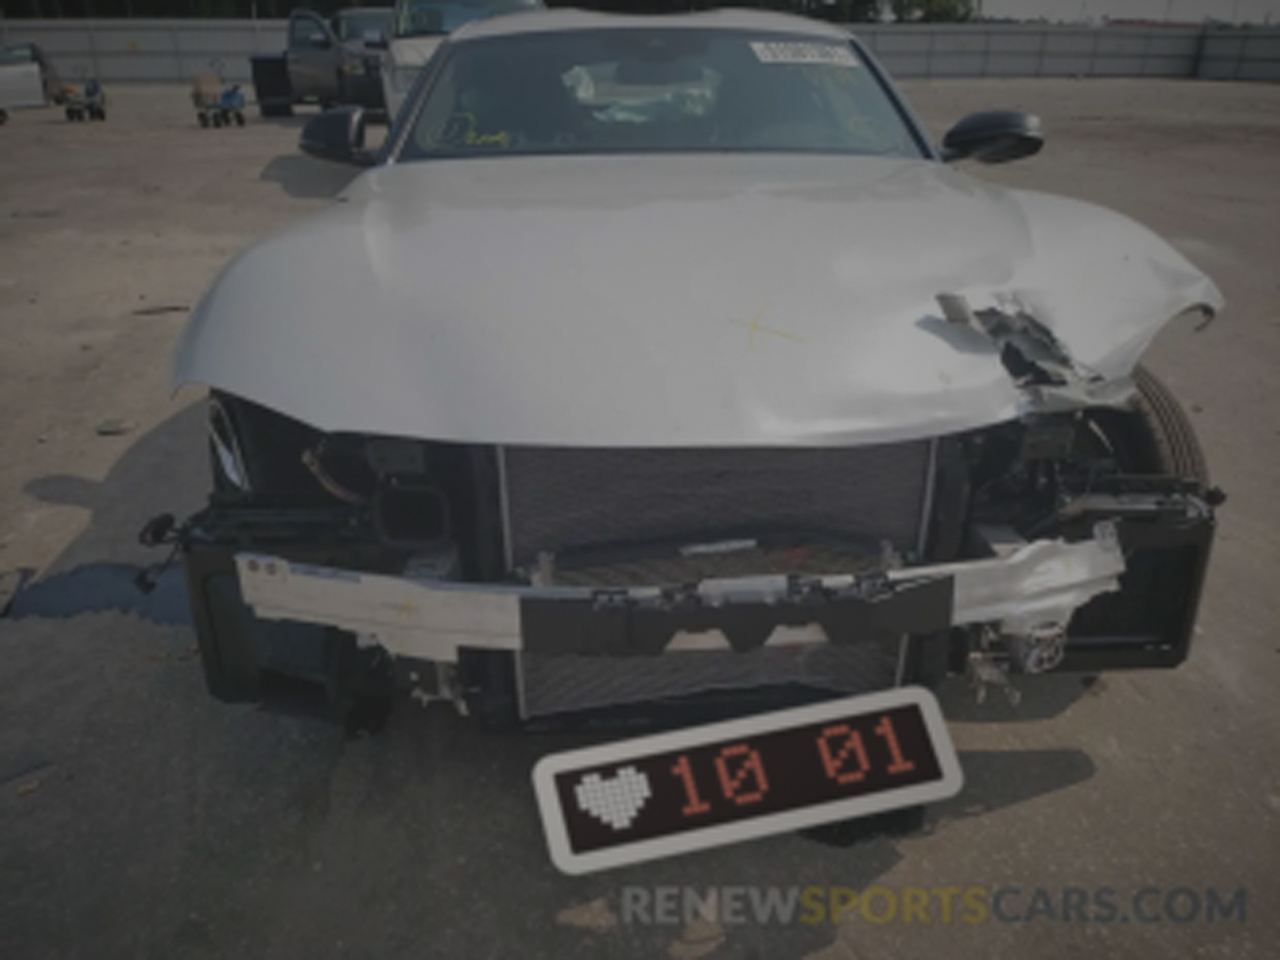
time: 10:01
